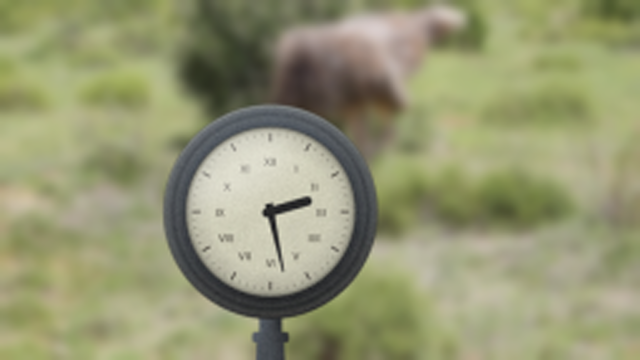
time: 2:28
